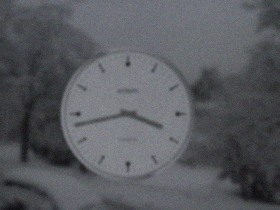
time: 3:43
